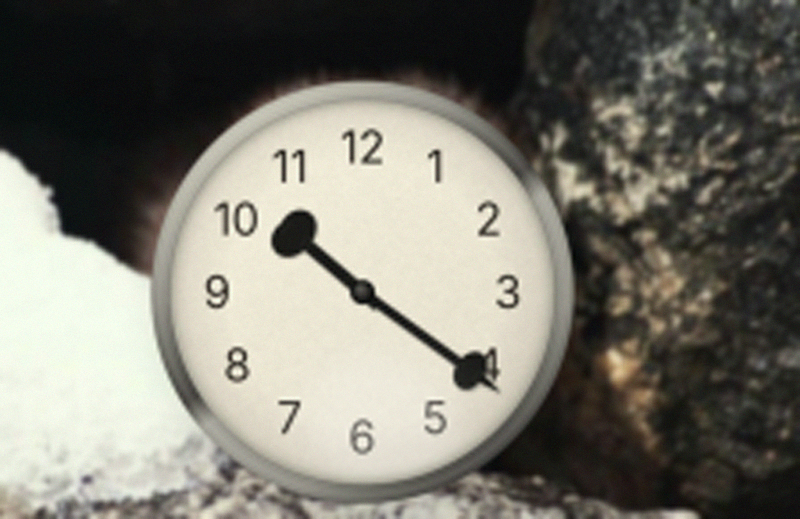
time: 10:21
